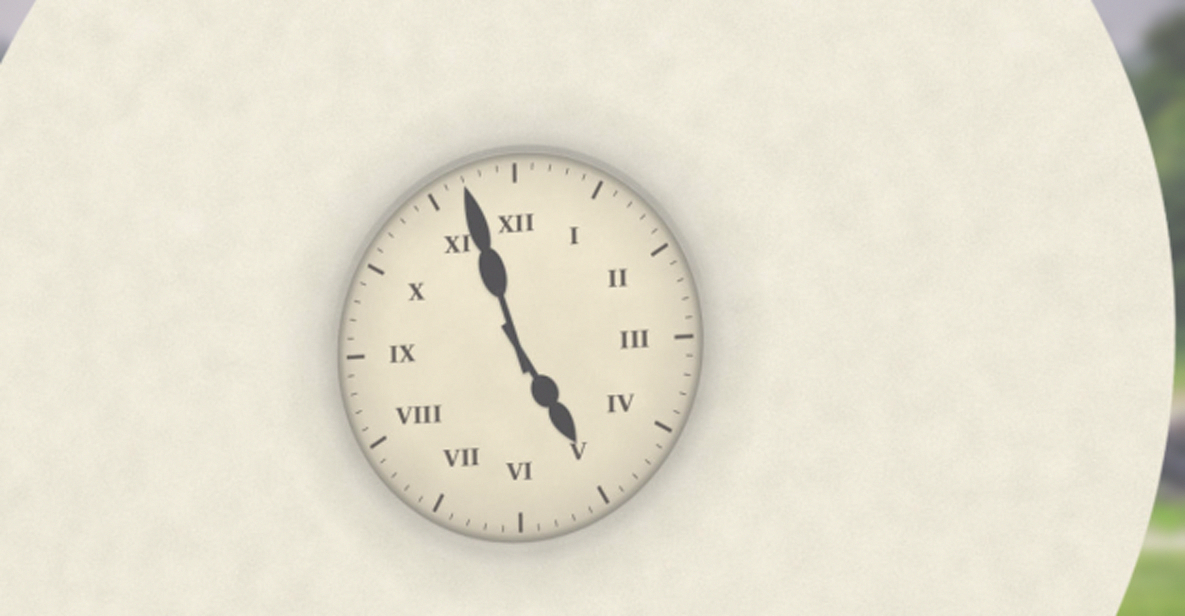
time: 4:57
